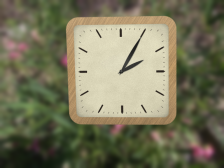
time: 2:05
